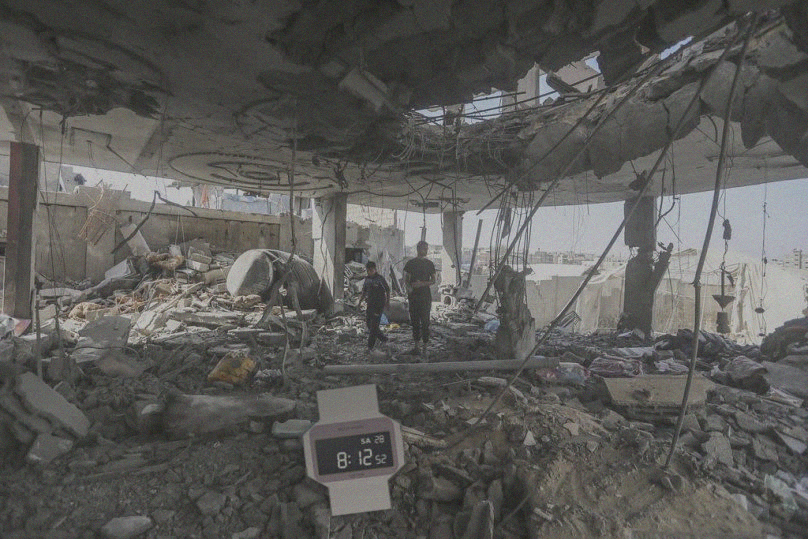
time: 8:12
